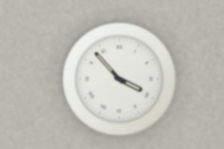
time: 3:53
